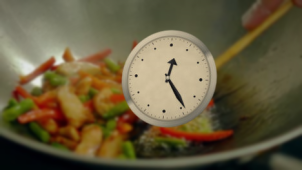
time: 12:24
